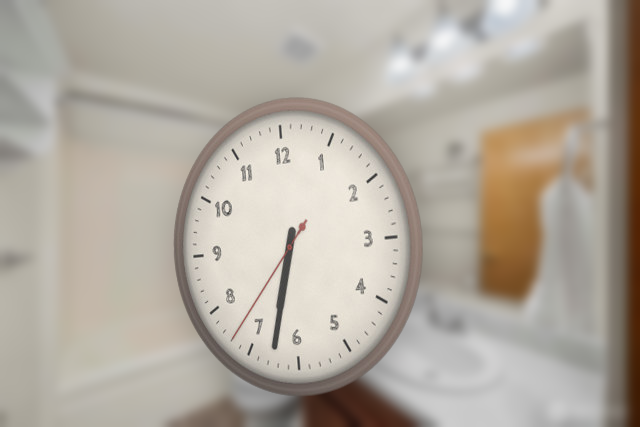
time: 6:32:37
